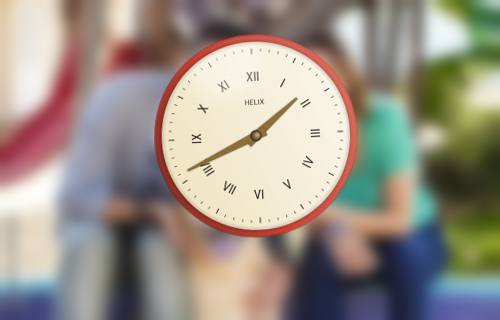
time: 1:41
